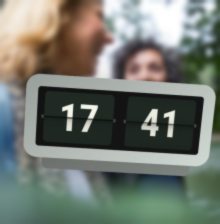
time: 17:41
